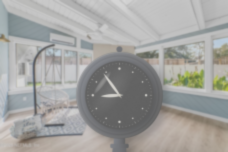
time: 8:54
